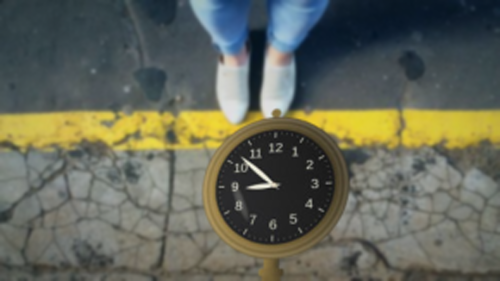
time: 8:52
